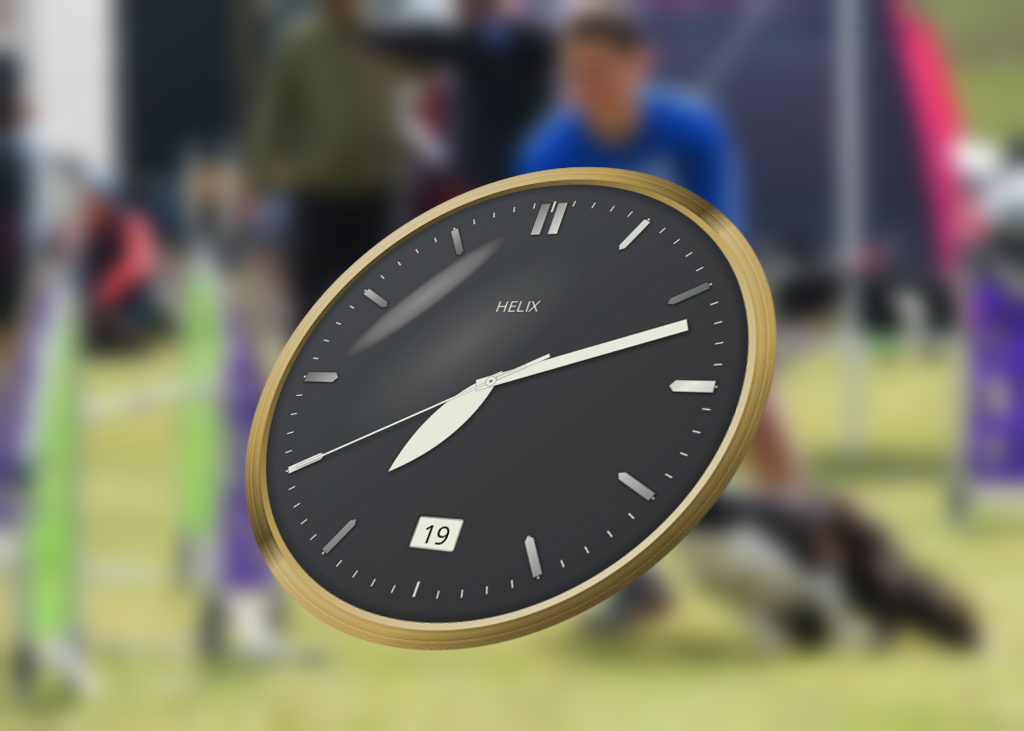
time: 7:11:40
